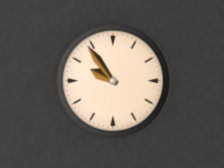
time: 9:54
